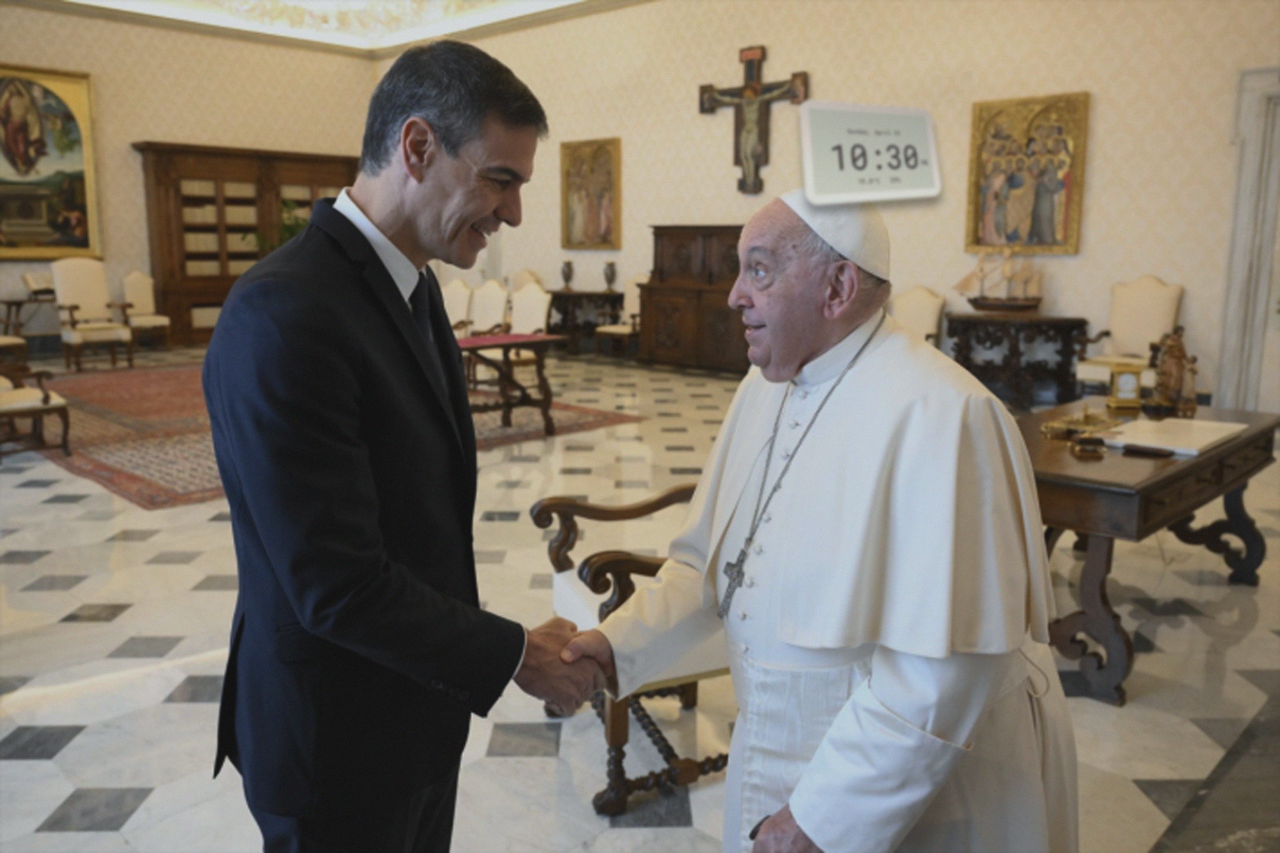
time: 10:30
